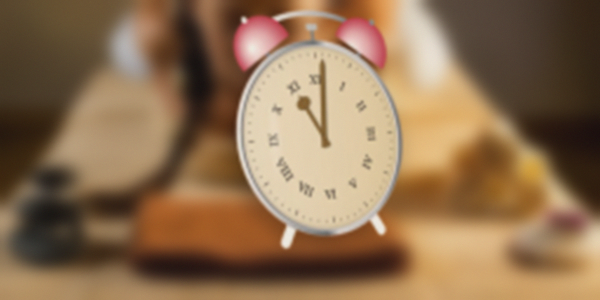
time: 11:01
